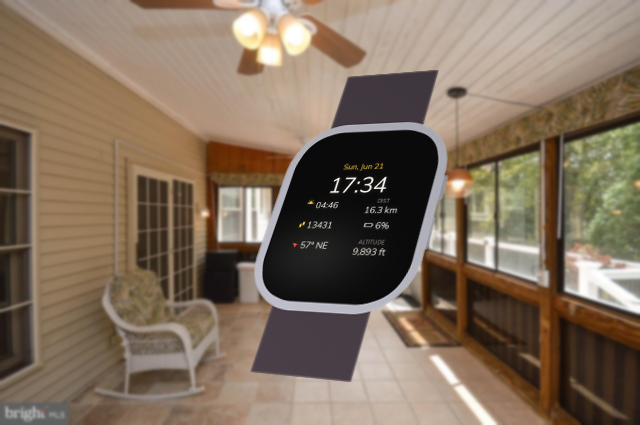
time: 17:34
